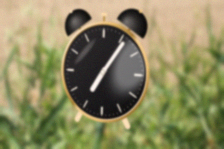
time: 7:06
